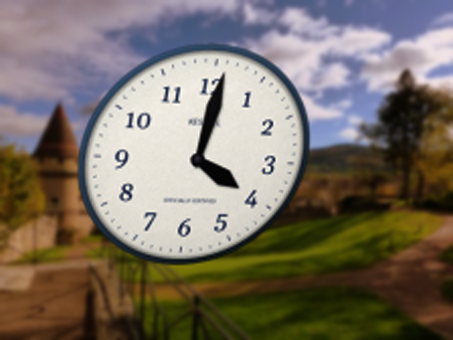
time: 4:01
